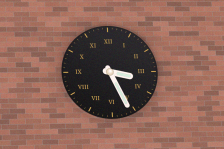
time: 3:26
